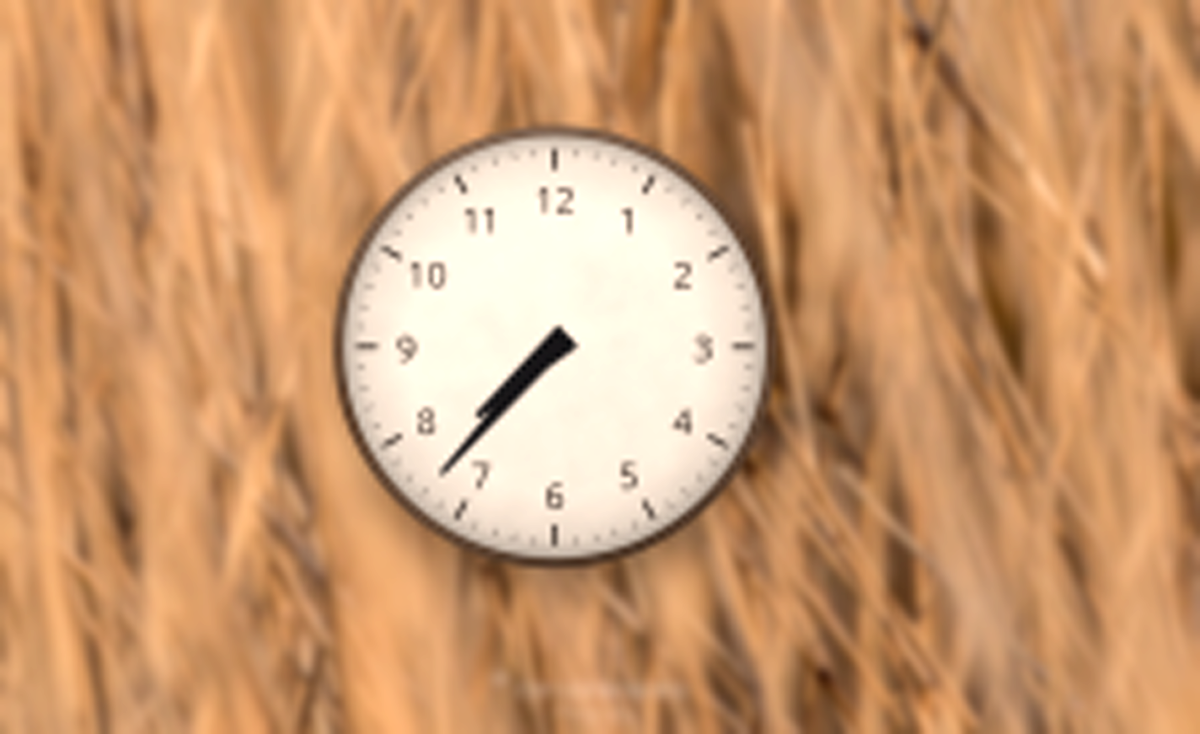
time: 7:37
